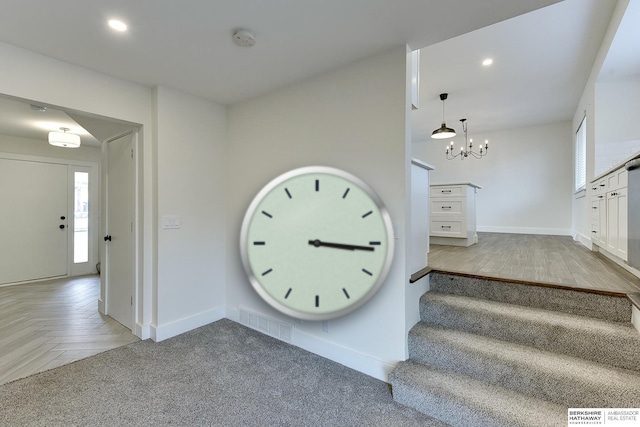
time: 3:16
